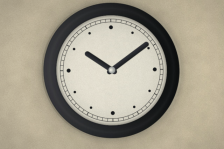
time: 10:09
